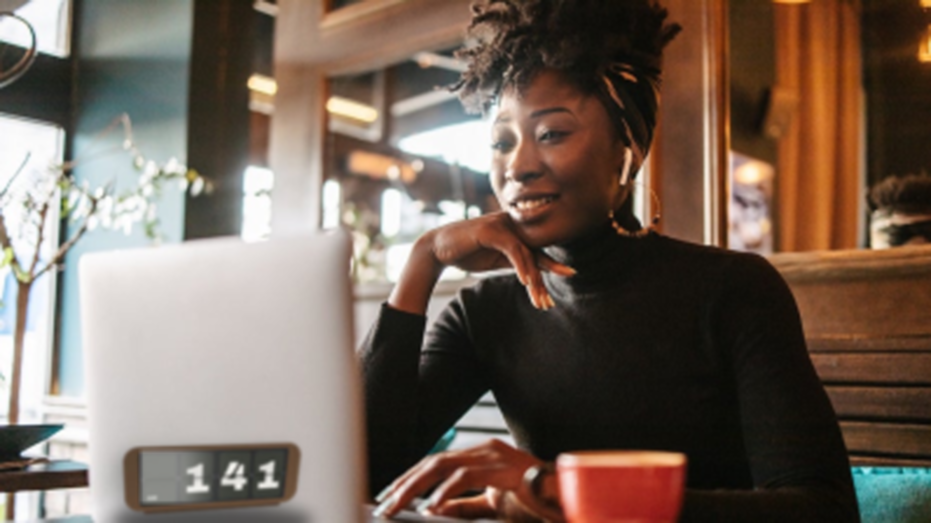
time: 1:41
